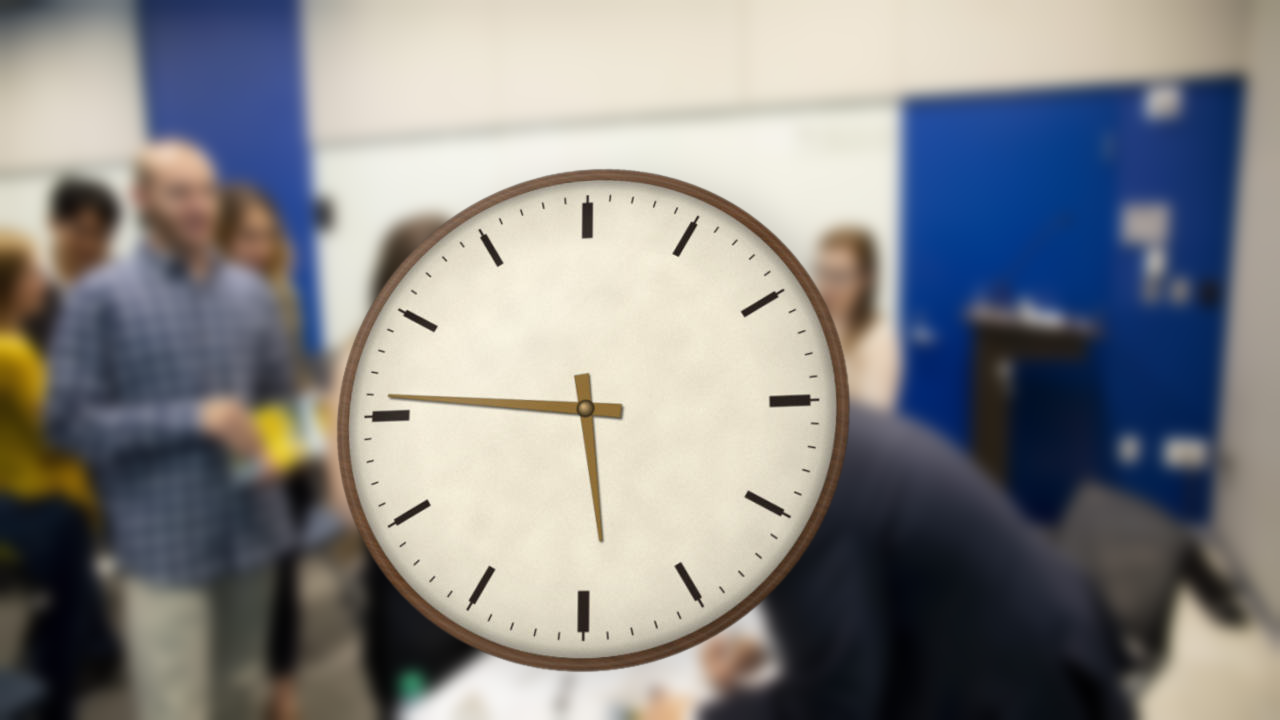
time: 5:46
